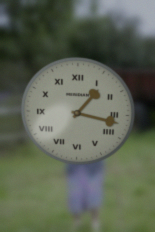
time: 1:17
